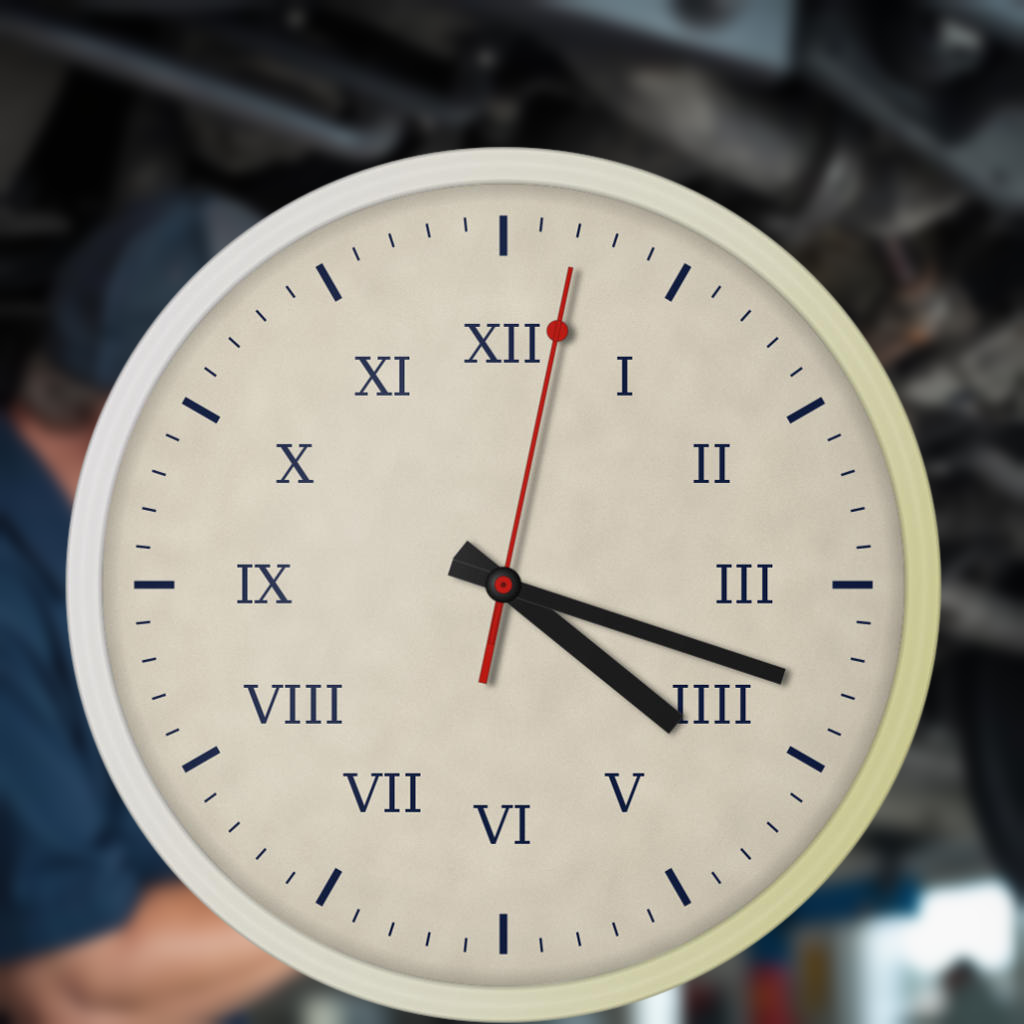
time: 4:18:02
